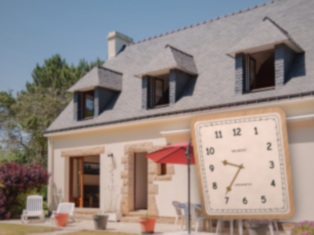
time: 9:36
